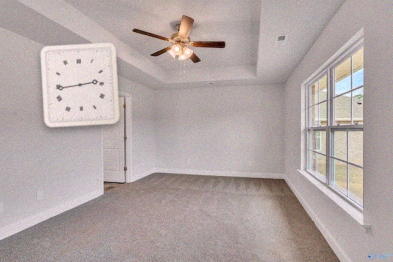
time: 2:44
